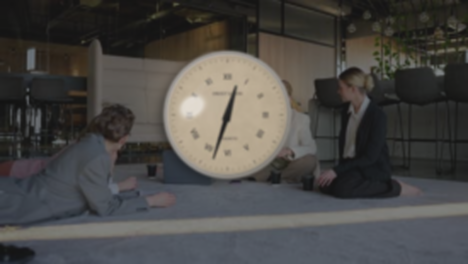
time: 12:33
